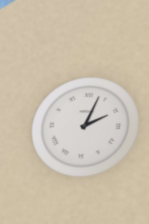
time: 2:03
